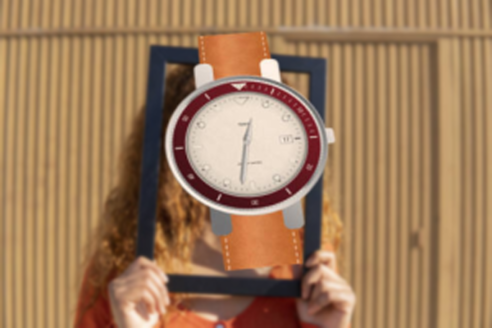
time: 12:32
